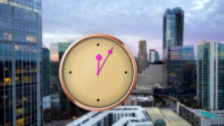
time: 12:05
